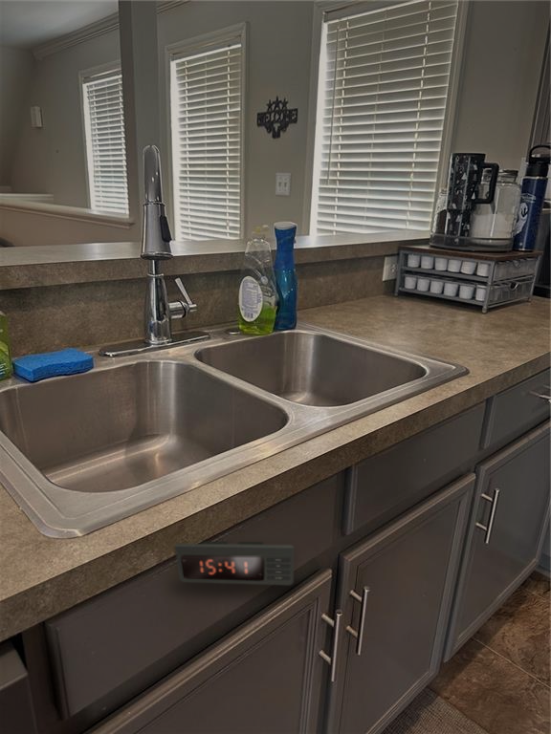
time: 15:41
